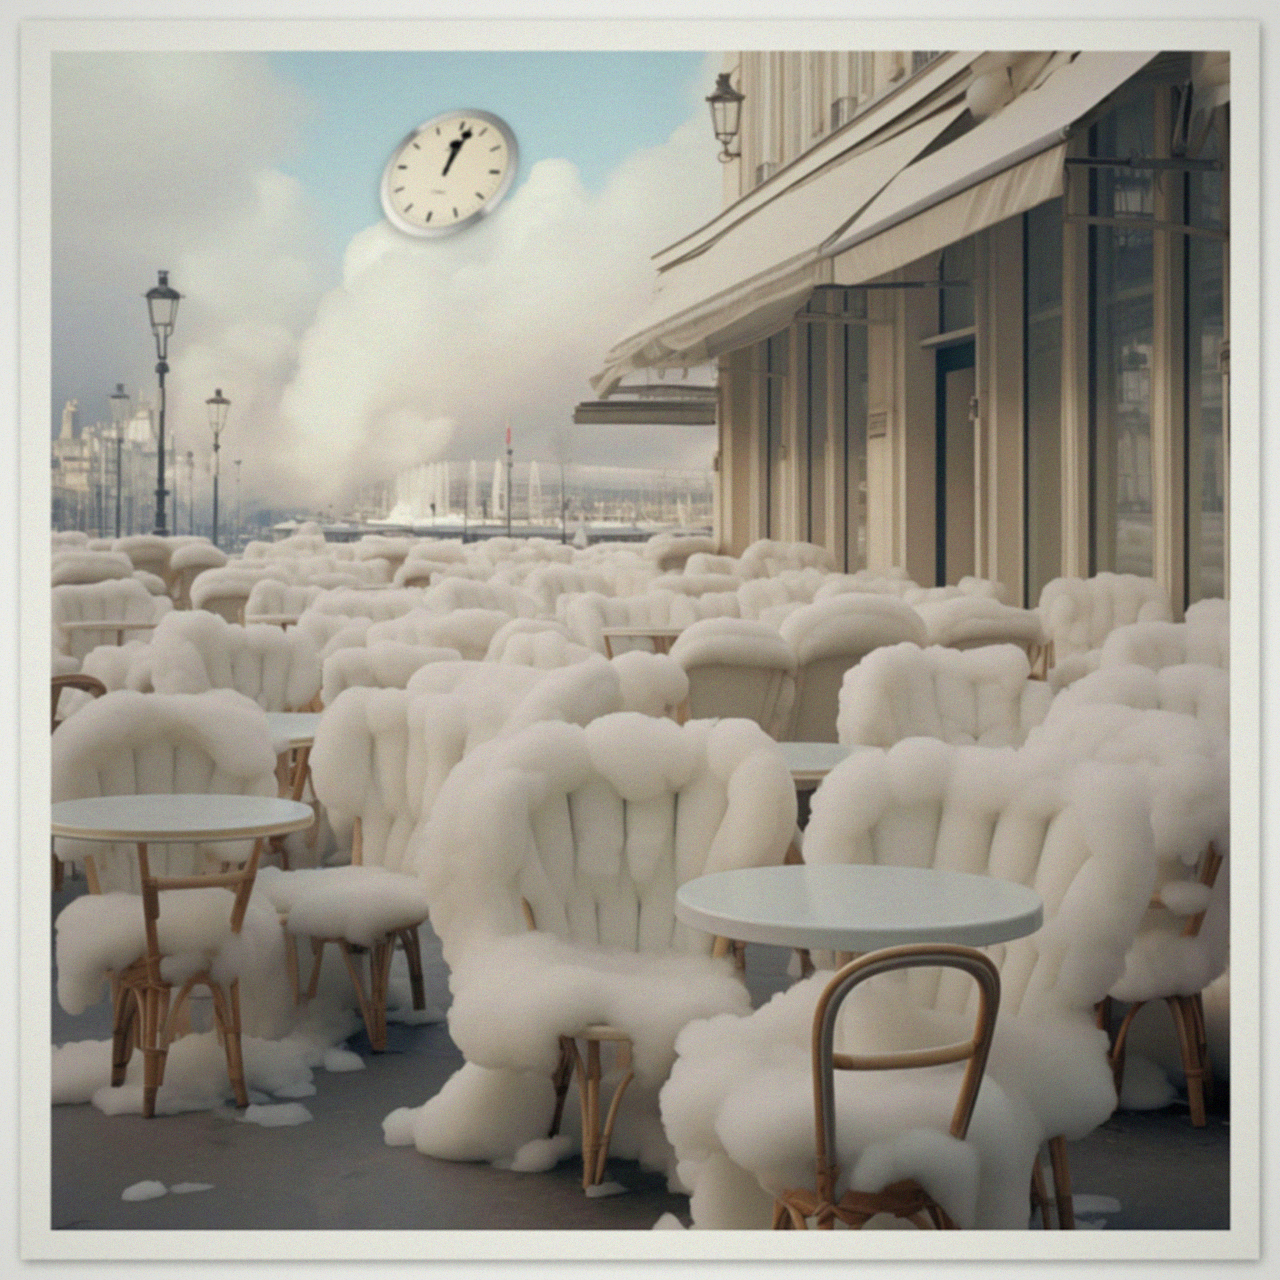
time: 12:02
